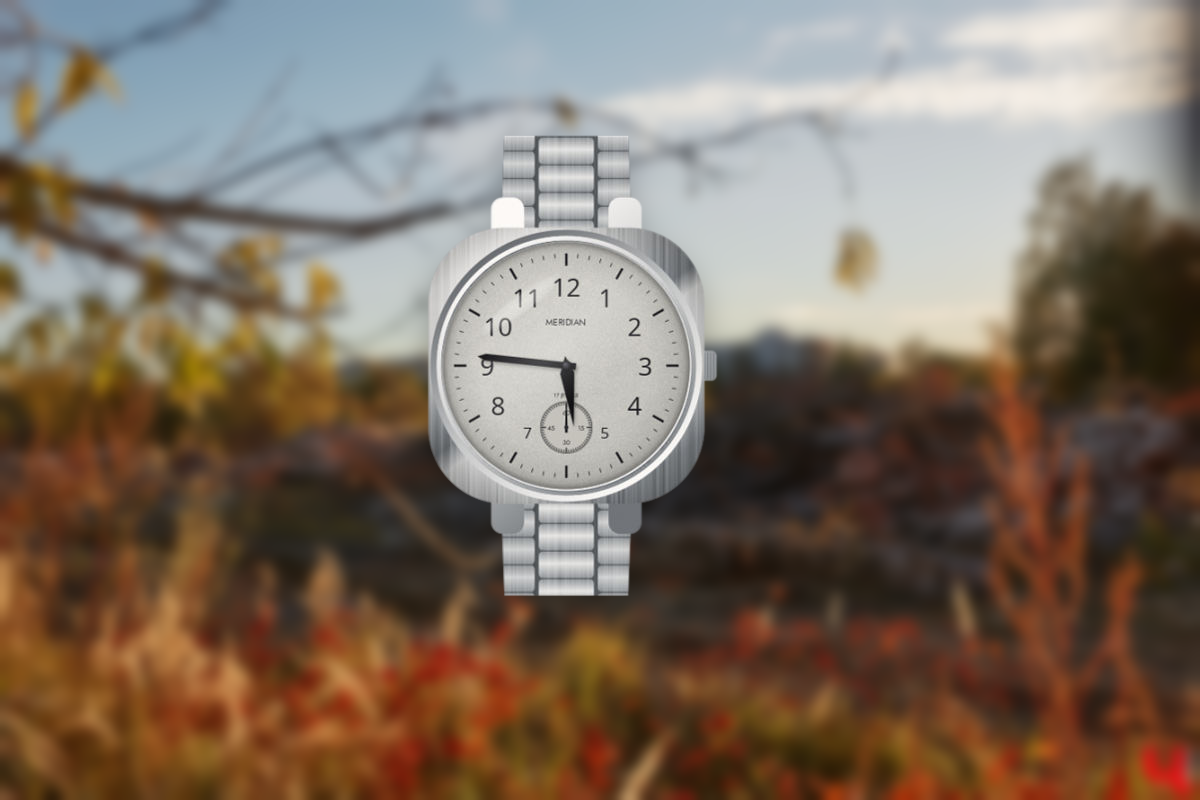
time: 5:46
